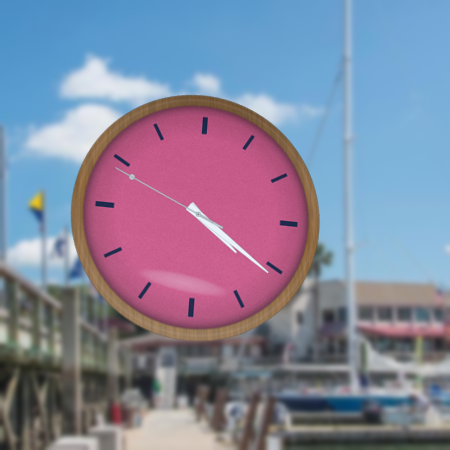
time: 4:20:49
